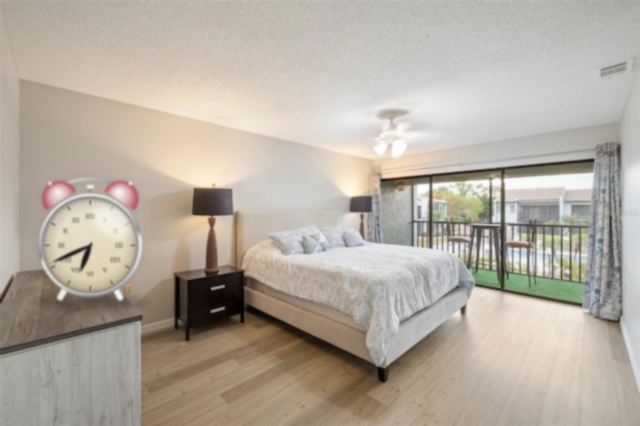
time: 6:41
